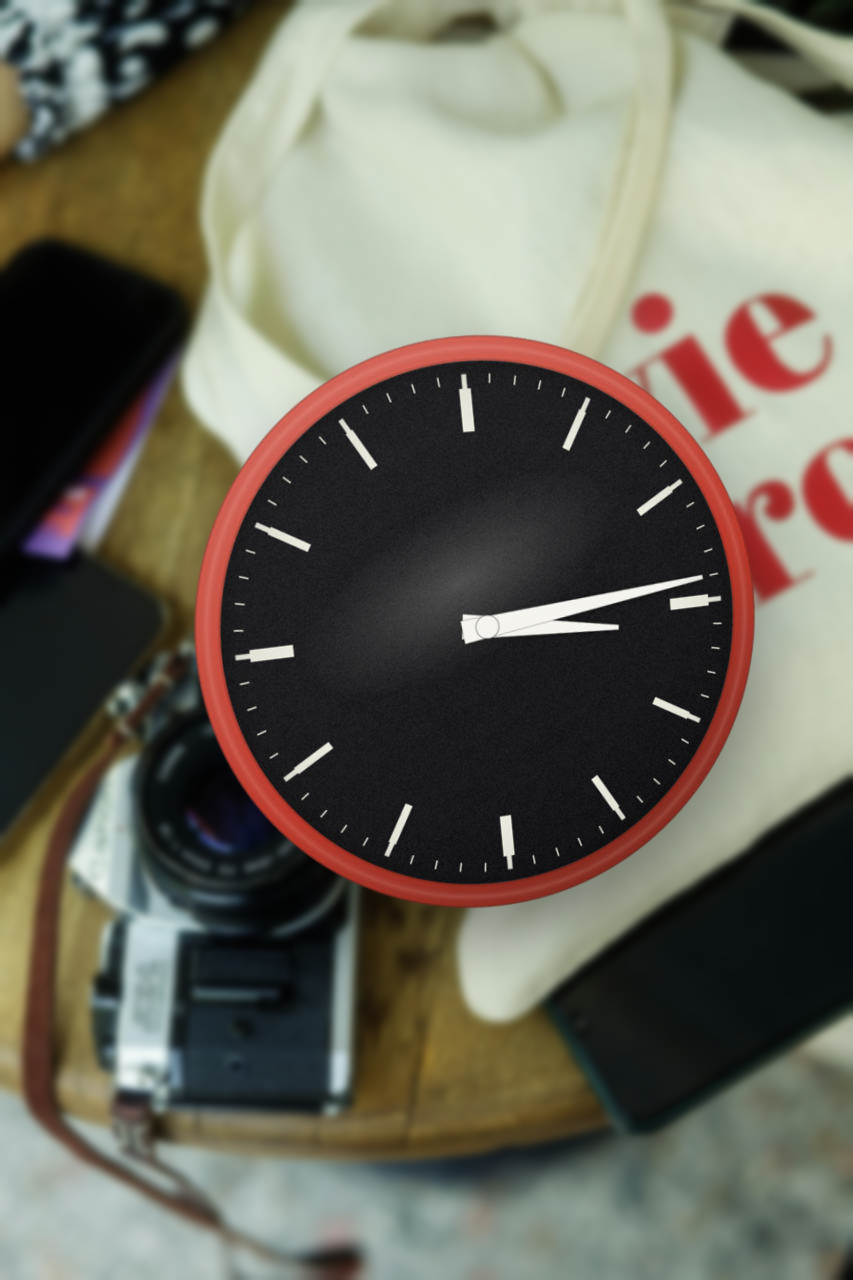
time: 3:14
